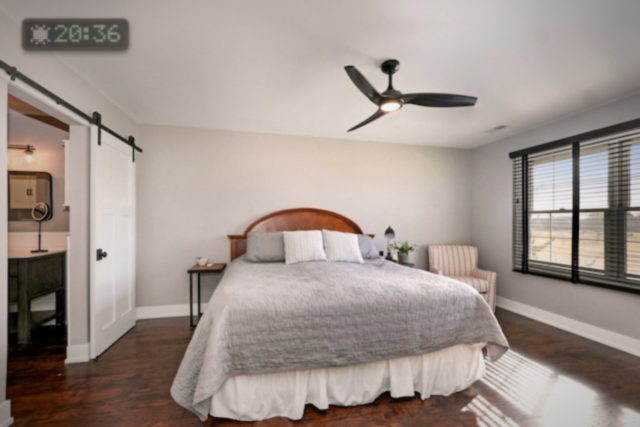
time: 20:36
